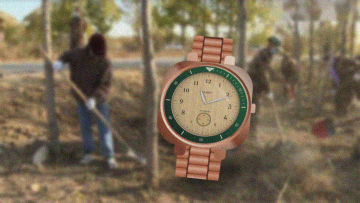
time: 11:11
